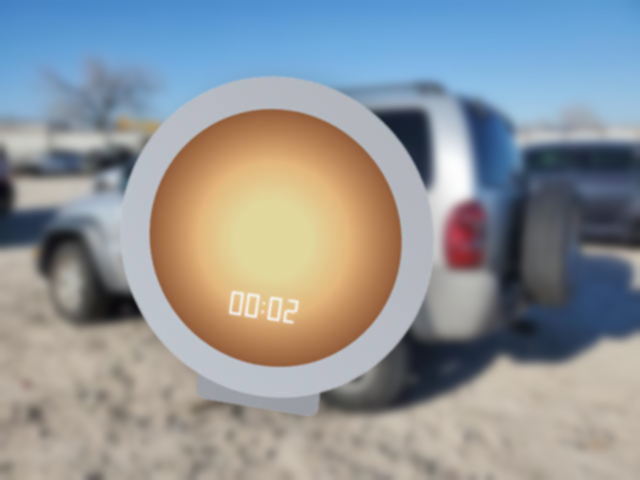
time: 0:02
